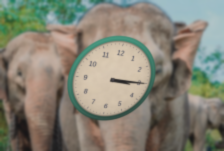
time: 3:15
